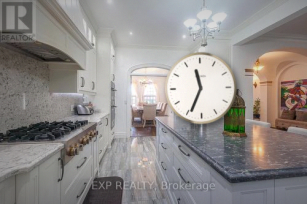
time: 11:34
